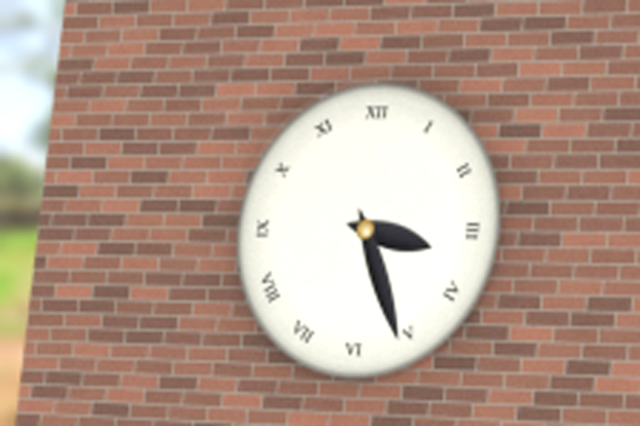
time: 3:26
